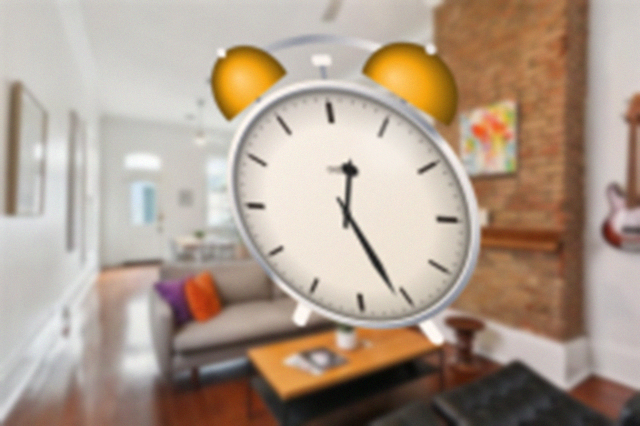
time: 12:26
